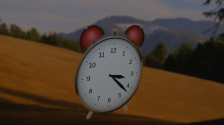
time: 3:22
